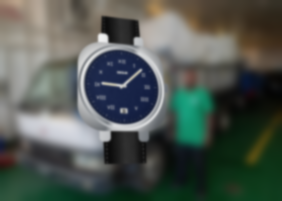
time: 9:08
